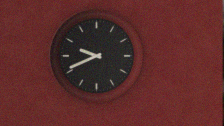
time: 9:41
